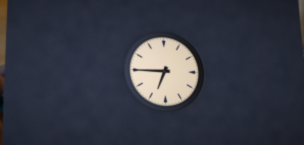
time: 6:45
